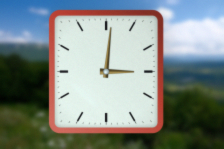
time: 3:01
